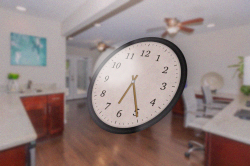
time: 6:25
